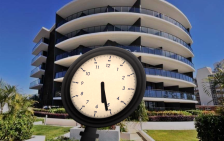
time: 5:26
